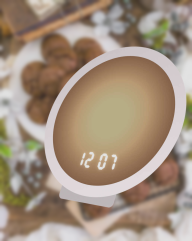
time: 12:07
